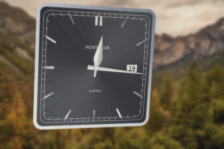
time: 12:16
